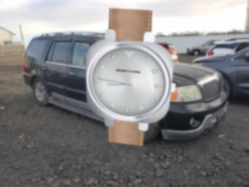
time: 8:46
